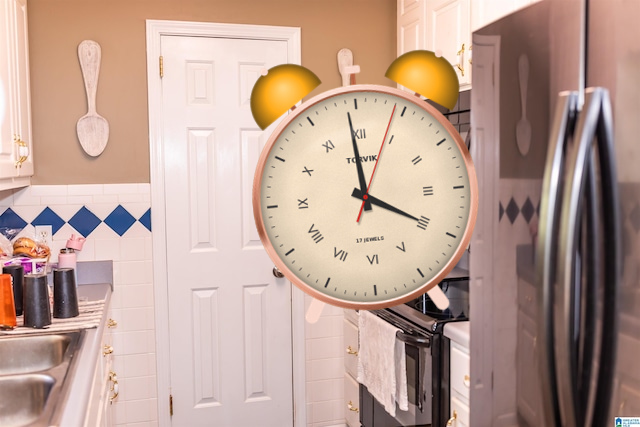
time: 3:59:04
